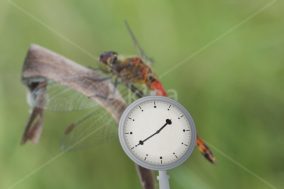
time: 1:40
